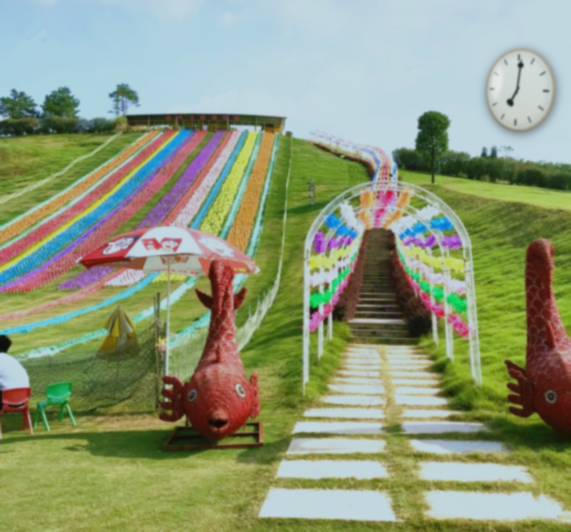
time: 7:01
